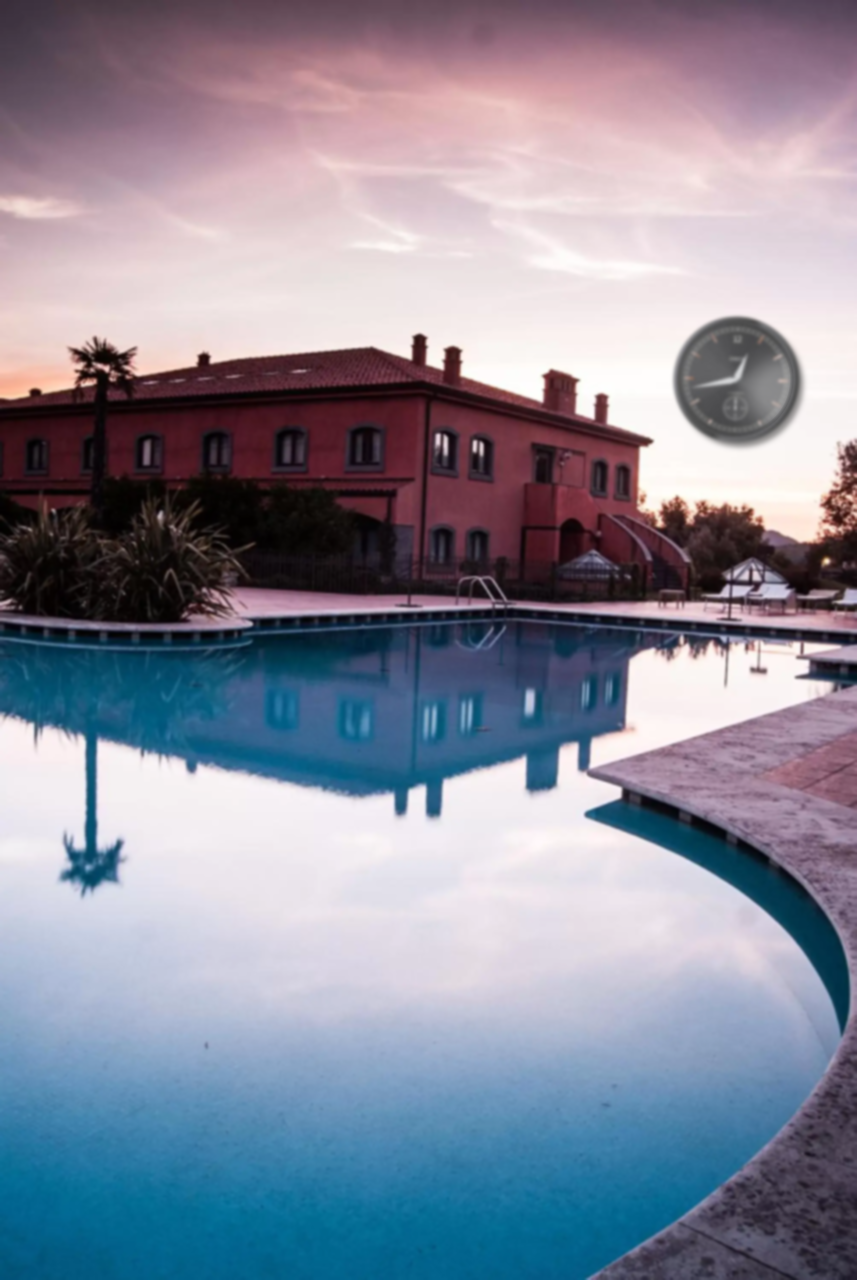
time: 12:43
